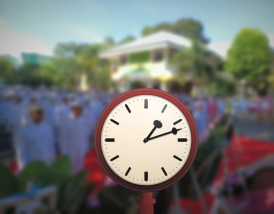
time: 1:12
